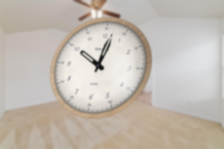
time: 10:02
